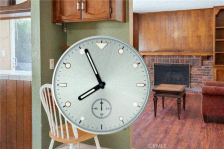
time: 7:56
